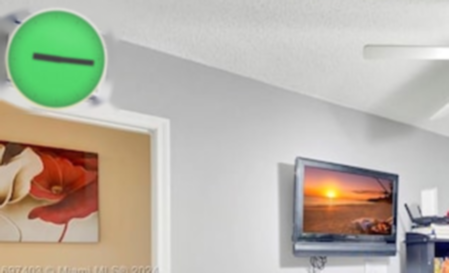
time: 9:16
